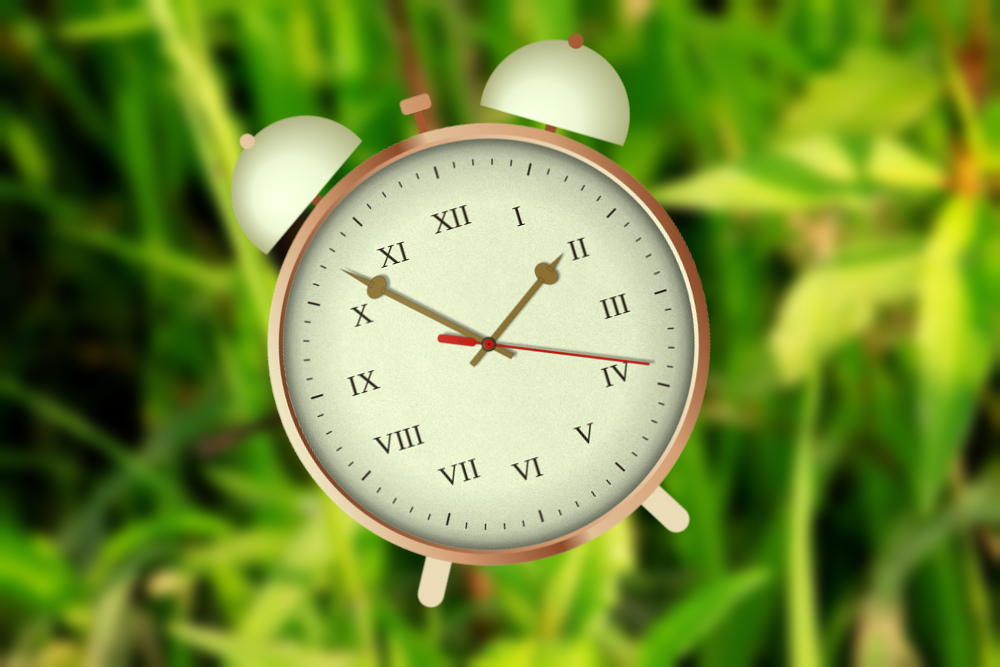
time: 1:52:19
